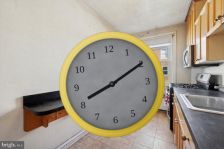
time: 8:10
